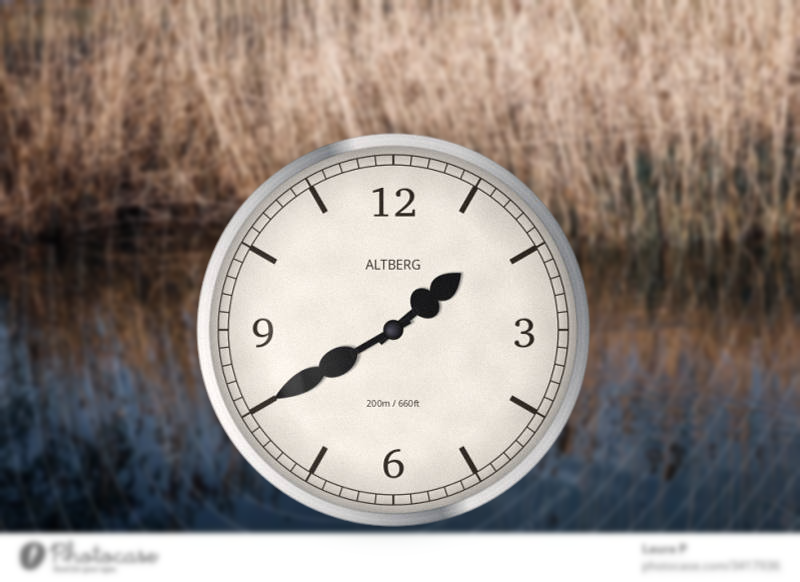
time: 1:40
